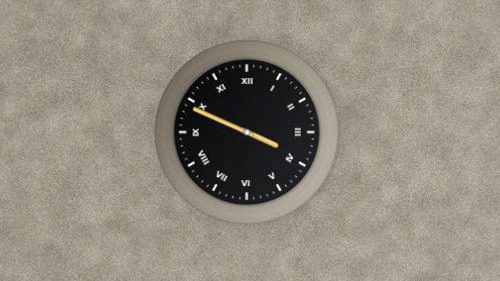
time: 3:49
